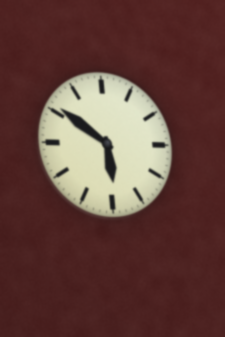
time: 5:51
